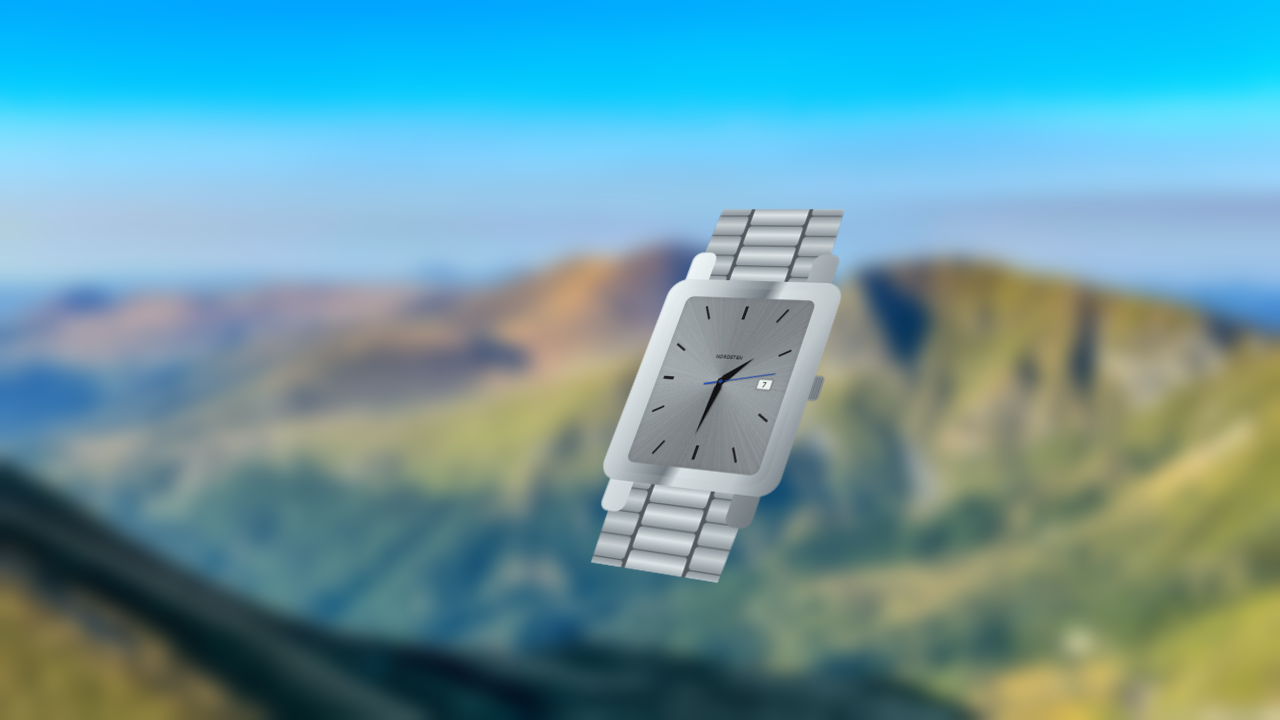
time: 1:31:13
